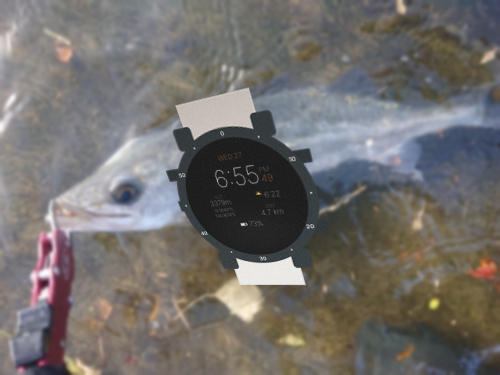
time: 6:55:49
